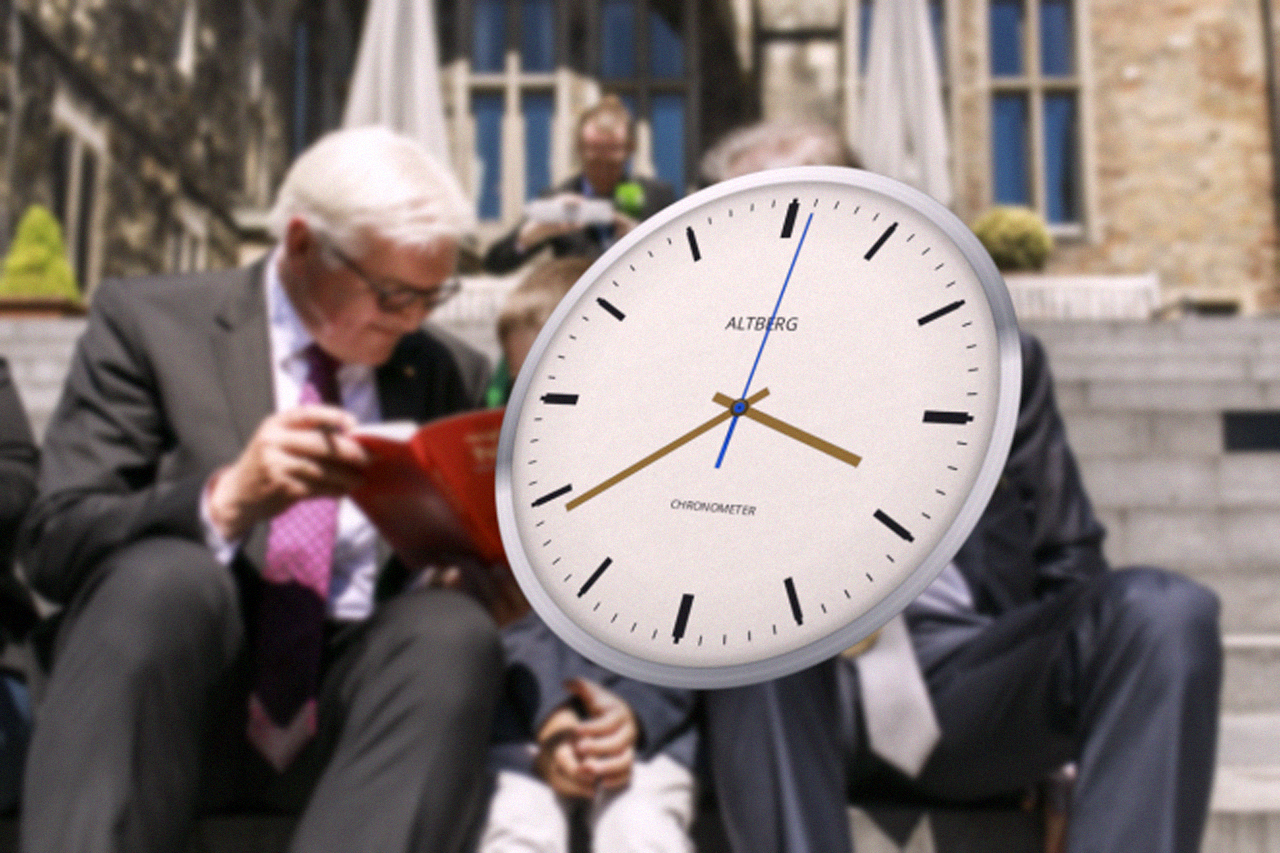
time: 3:39:01
